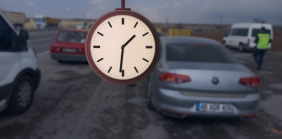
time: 1:31
